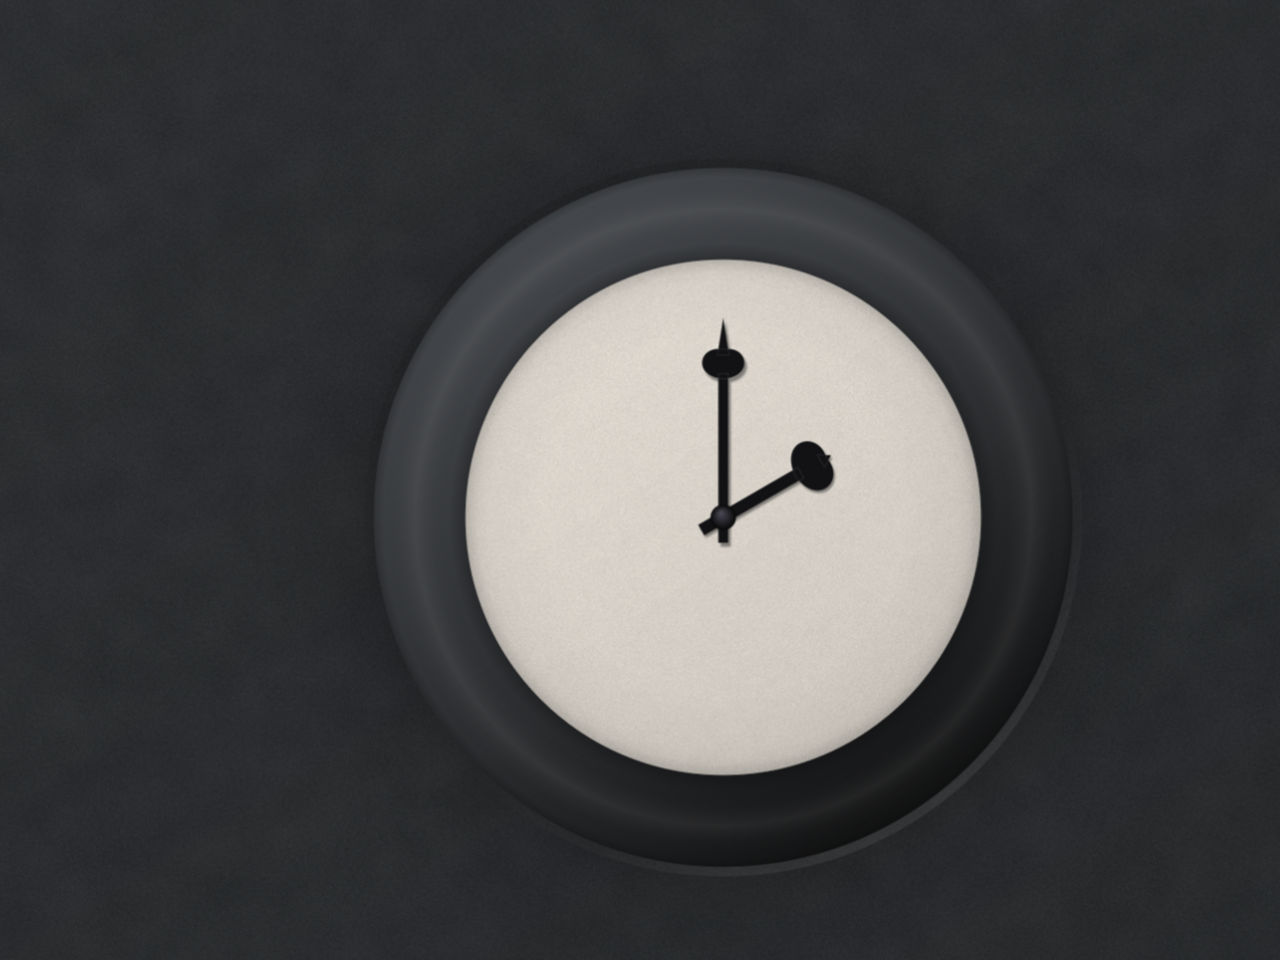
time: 2:00
